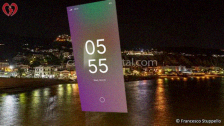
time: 5:55
